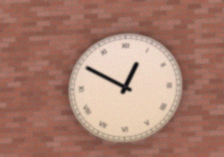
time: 12:50
